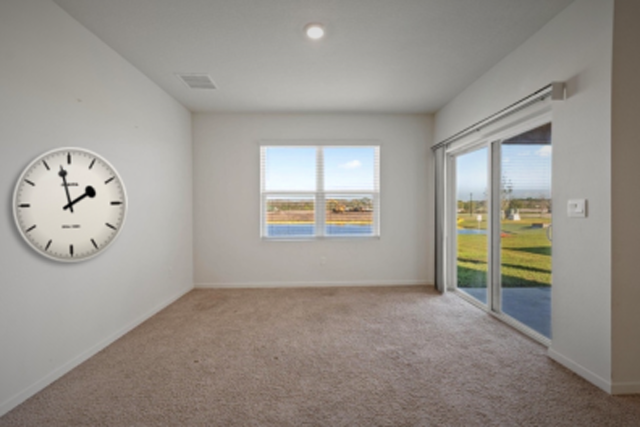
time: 1:58
